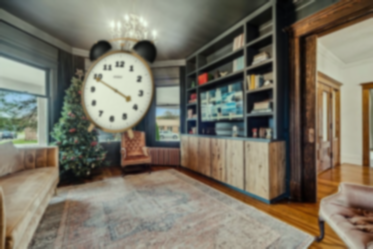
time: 3:49
